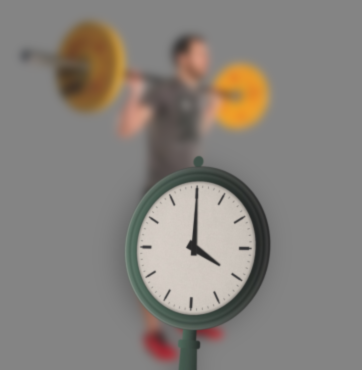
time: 4:00
